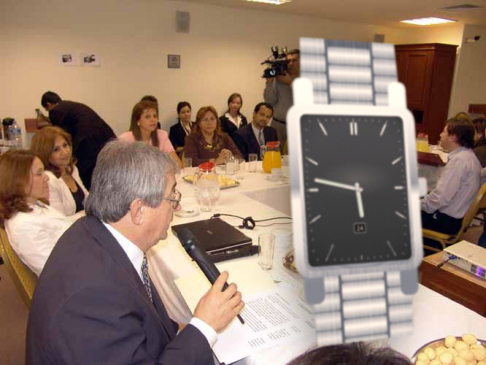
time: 5:47
